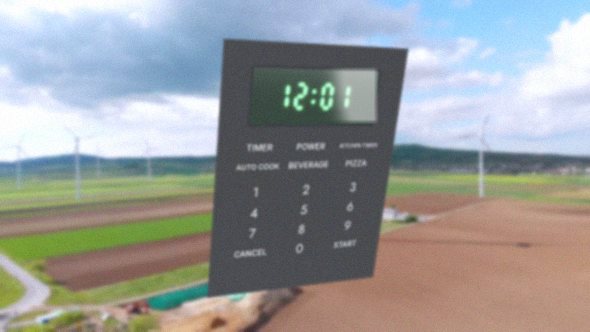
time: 12:01
